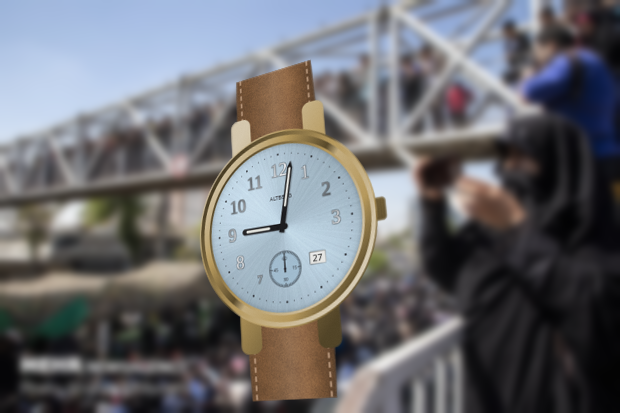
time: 9:02
